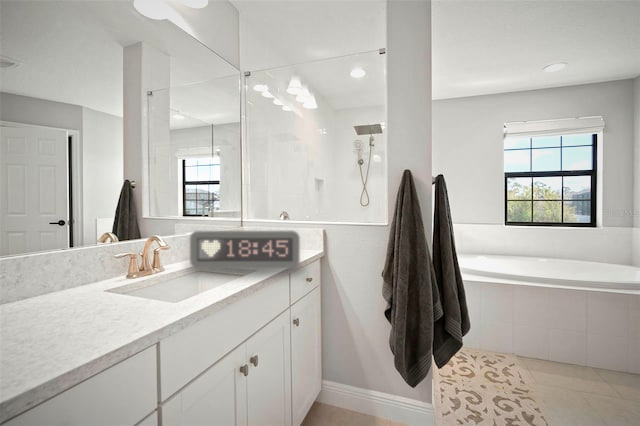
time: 18:45
